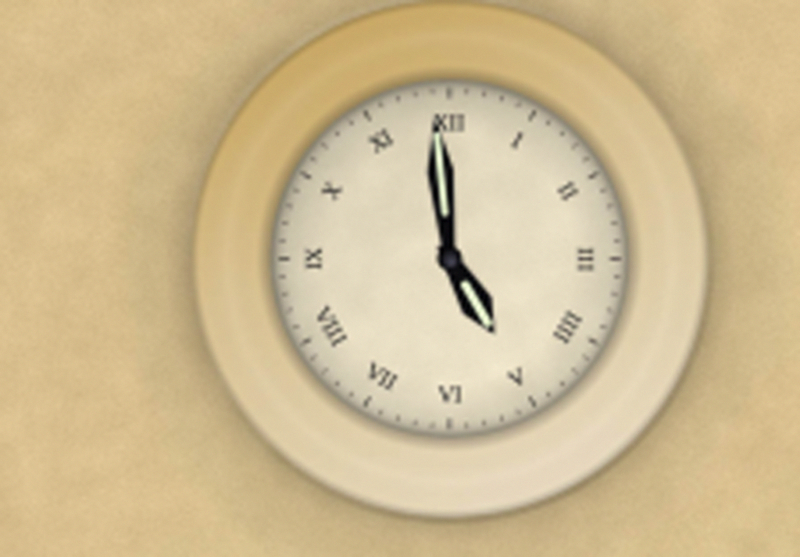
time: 4:59
